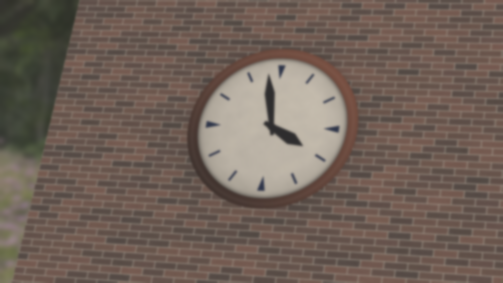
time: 3:58
